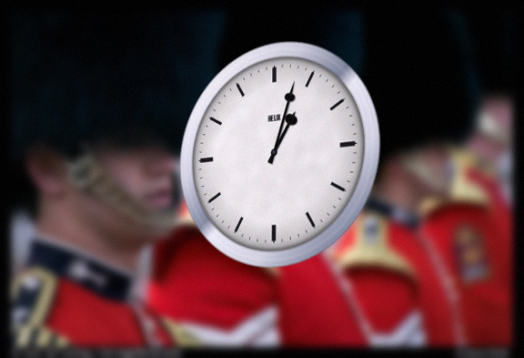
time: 1:03
